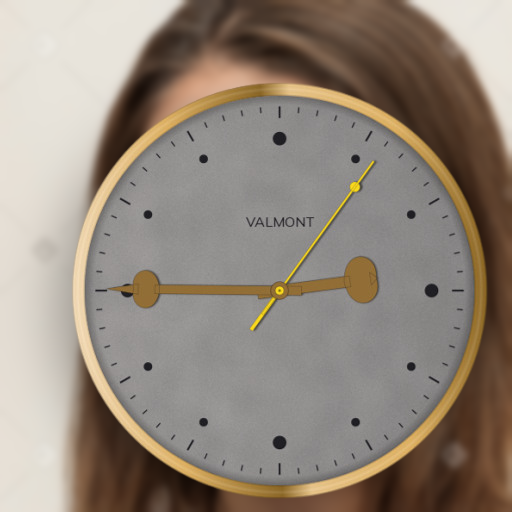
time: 2:45:06
